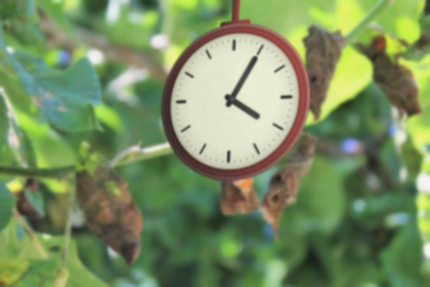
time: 4:05
